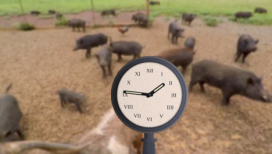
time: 1:46
